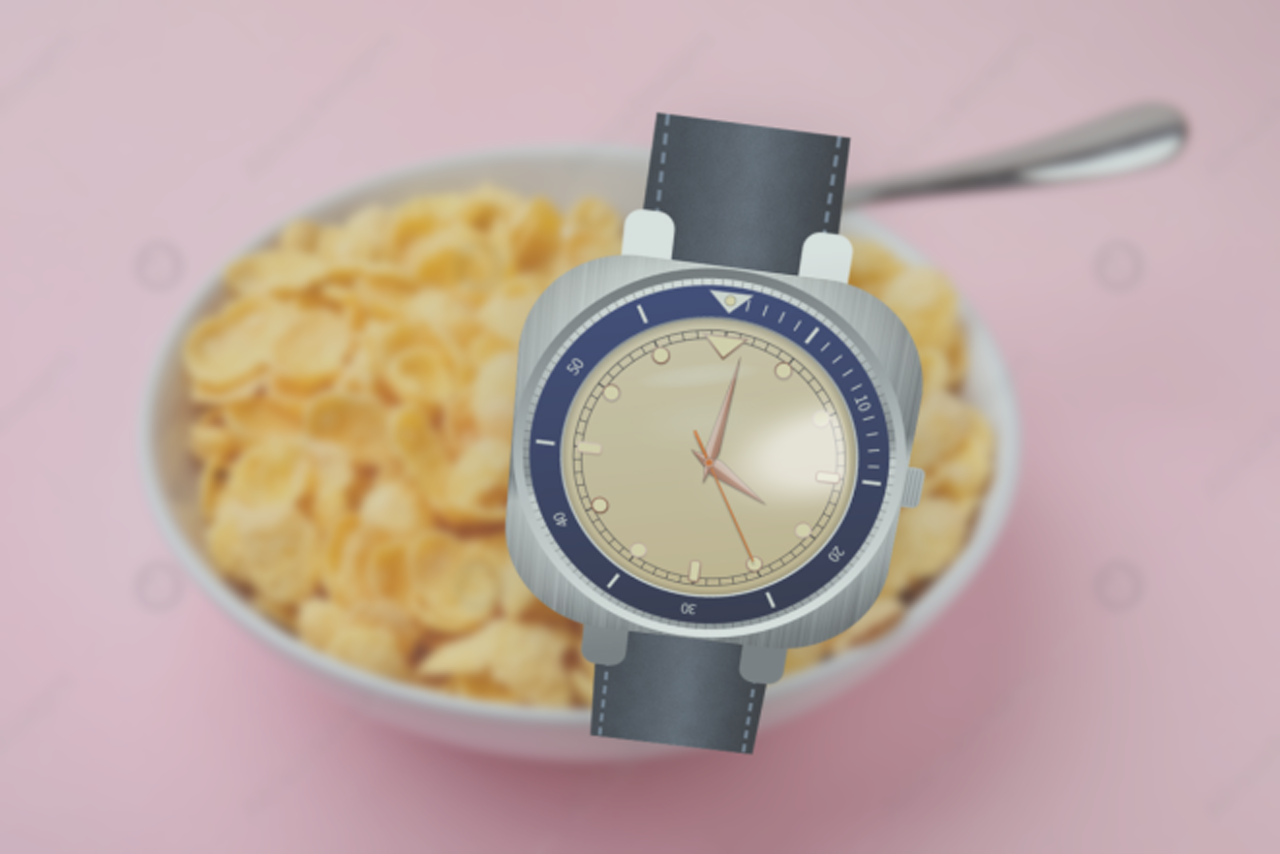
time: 4:01:25
